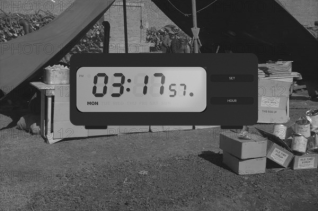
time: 3:17:57
